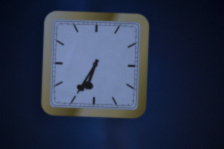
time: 6:35
